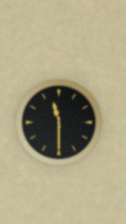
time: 11:30
